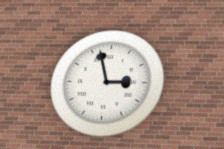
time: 2:57
